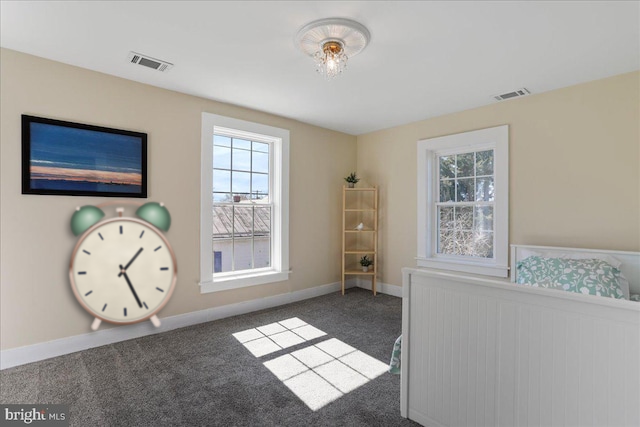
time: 1:26
